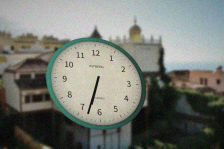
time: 6:33
